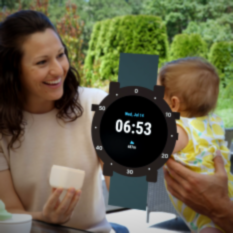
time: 6:53
